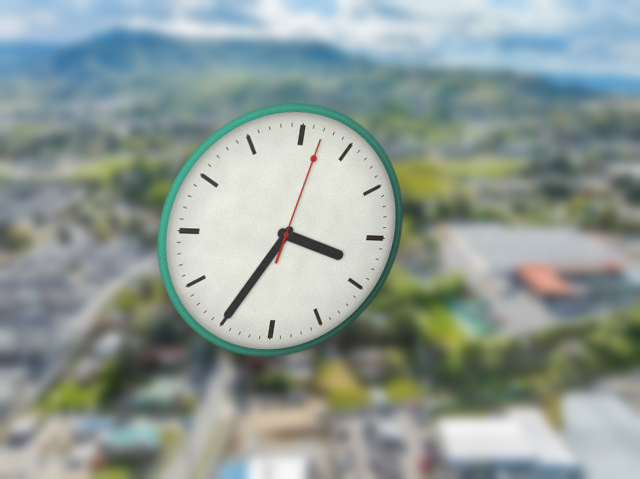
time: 3:35:02
